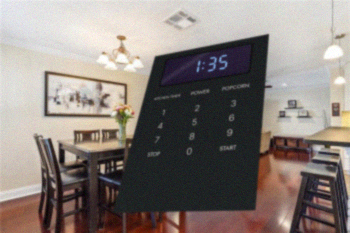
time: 1:35
